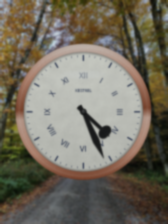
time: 4:26
